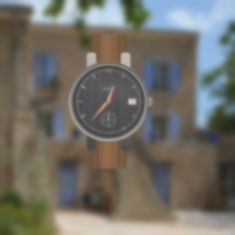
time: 12:37
